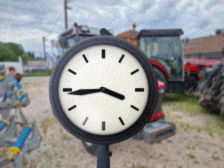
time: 3:44
